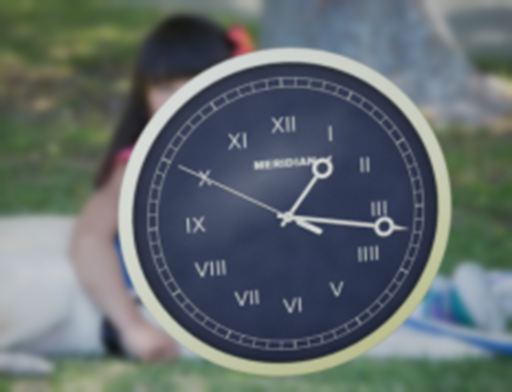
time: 1:16:50
